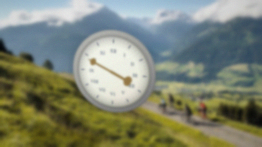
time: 3:49
